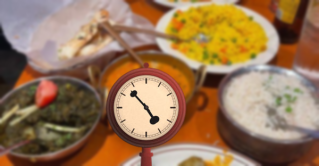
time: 4:53
